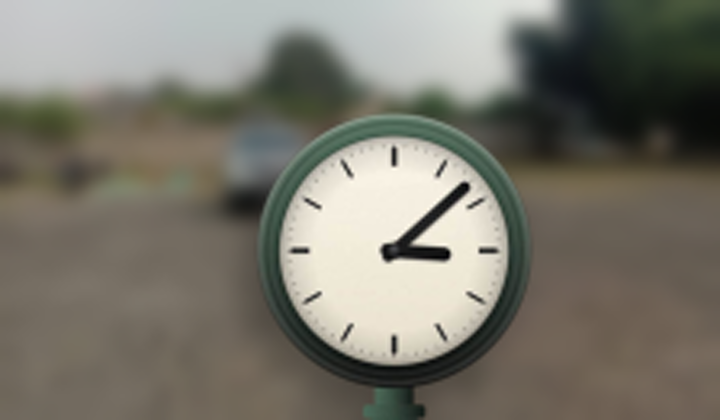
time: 3:08
